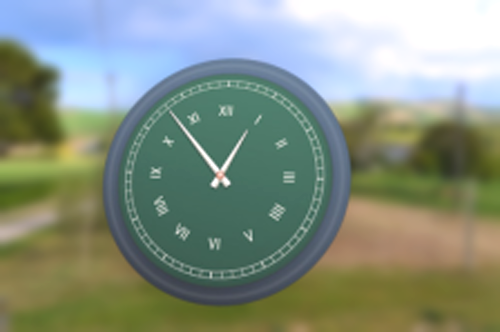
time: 12:53
